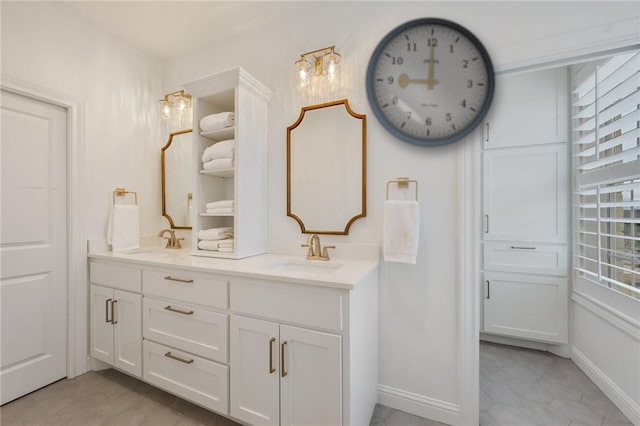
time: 9:00
